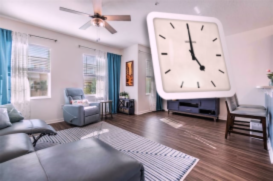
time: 5:00
